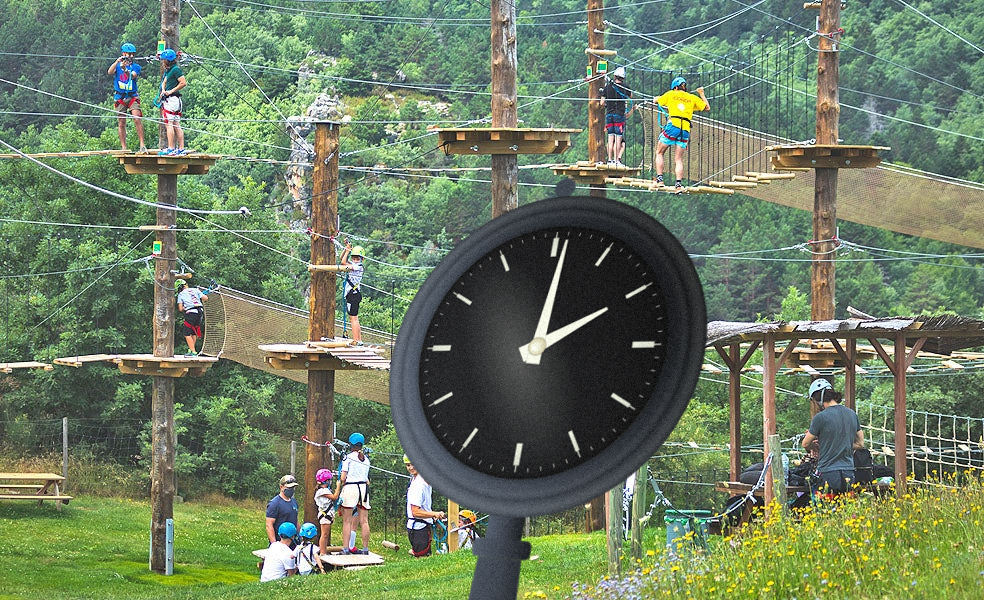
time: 2:01
